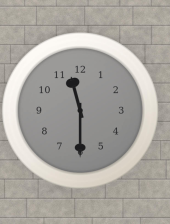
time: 11:30
